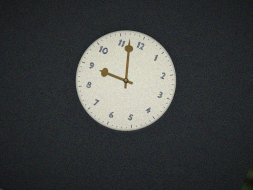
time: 8:57
